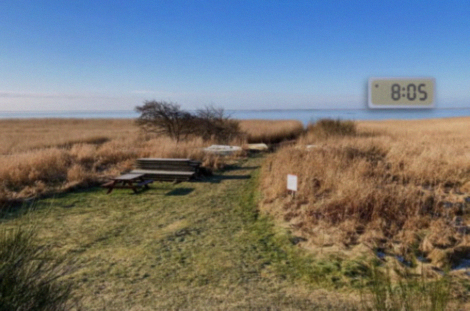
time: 8:05
